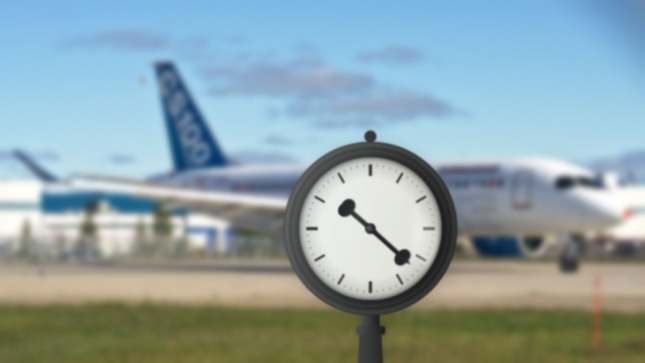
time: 10:22
